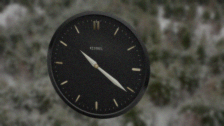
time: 10:21
